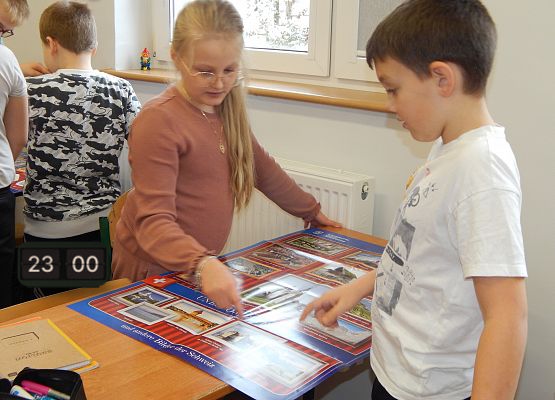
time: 23:00
